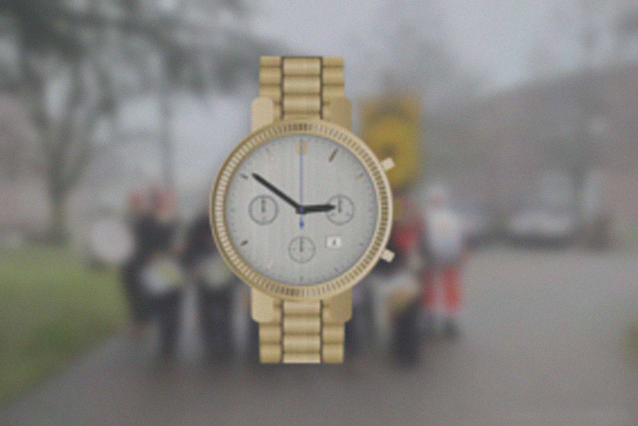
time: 2:51
